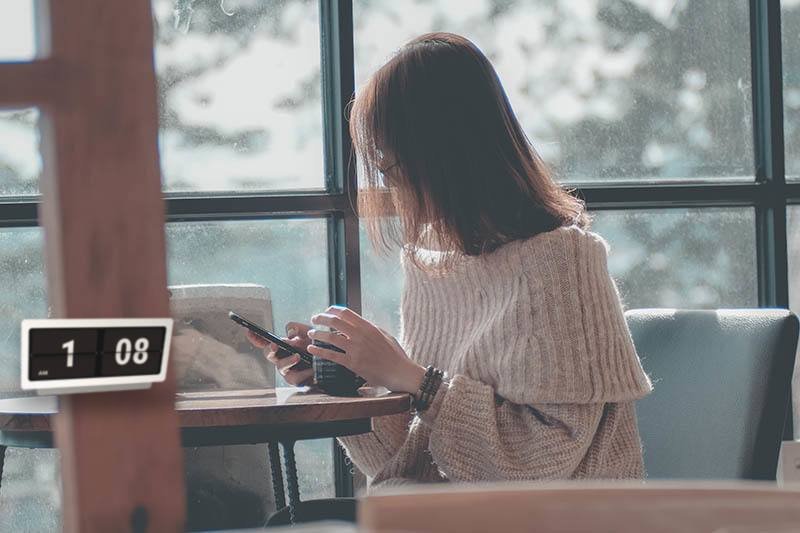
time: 1:08
